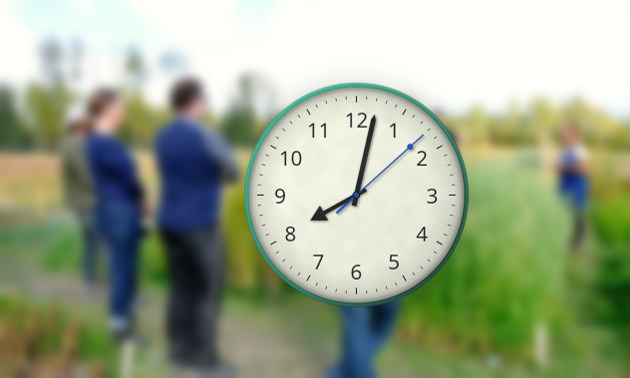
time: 8:02:08
